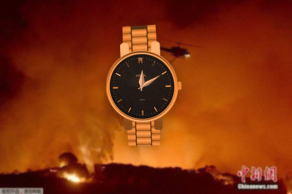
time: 12:10
